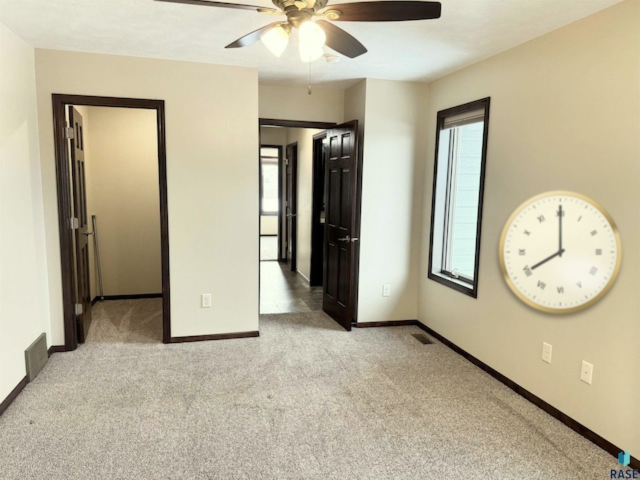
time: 8:00
